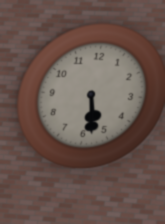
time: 5:28
